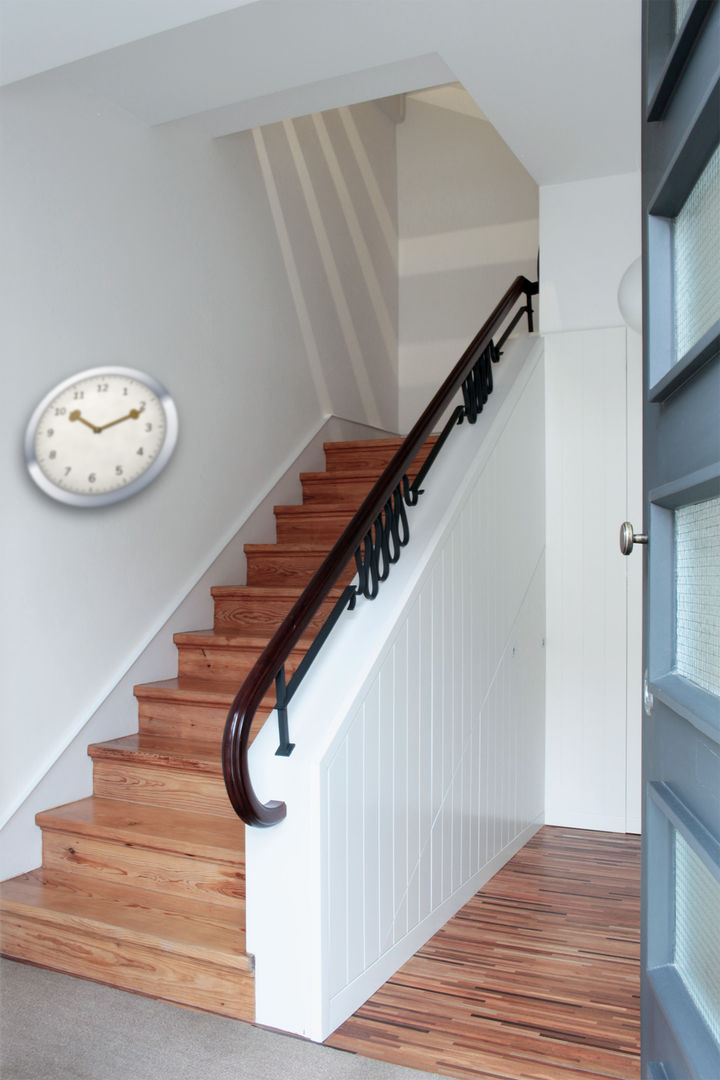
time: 10:11
